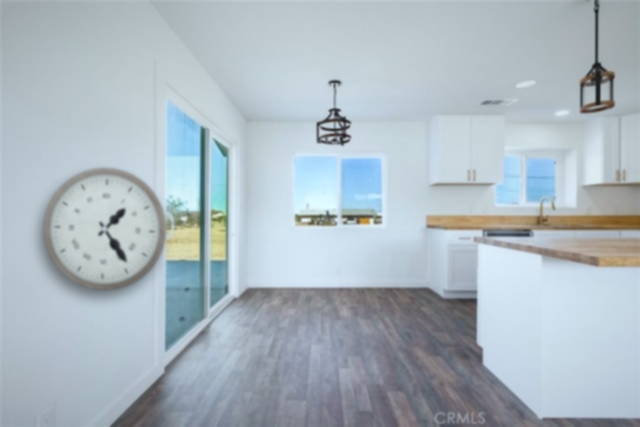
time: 1:24
